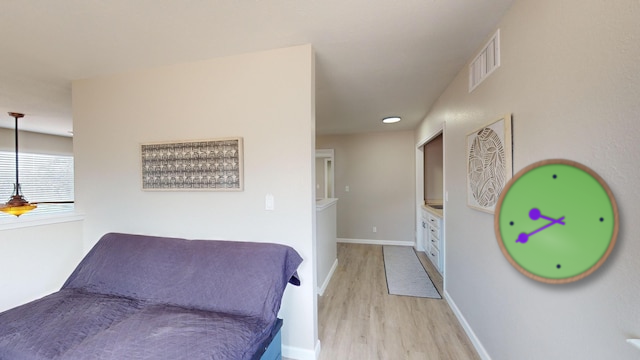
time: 9:41
